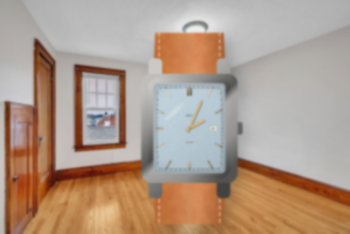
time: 2:04
